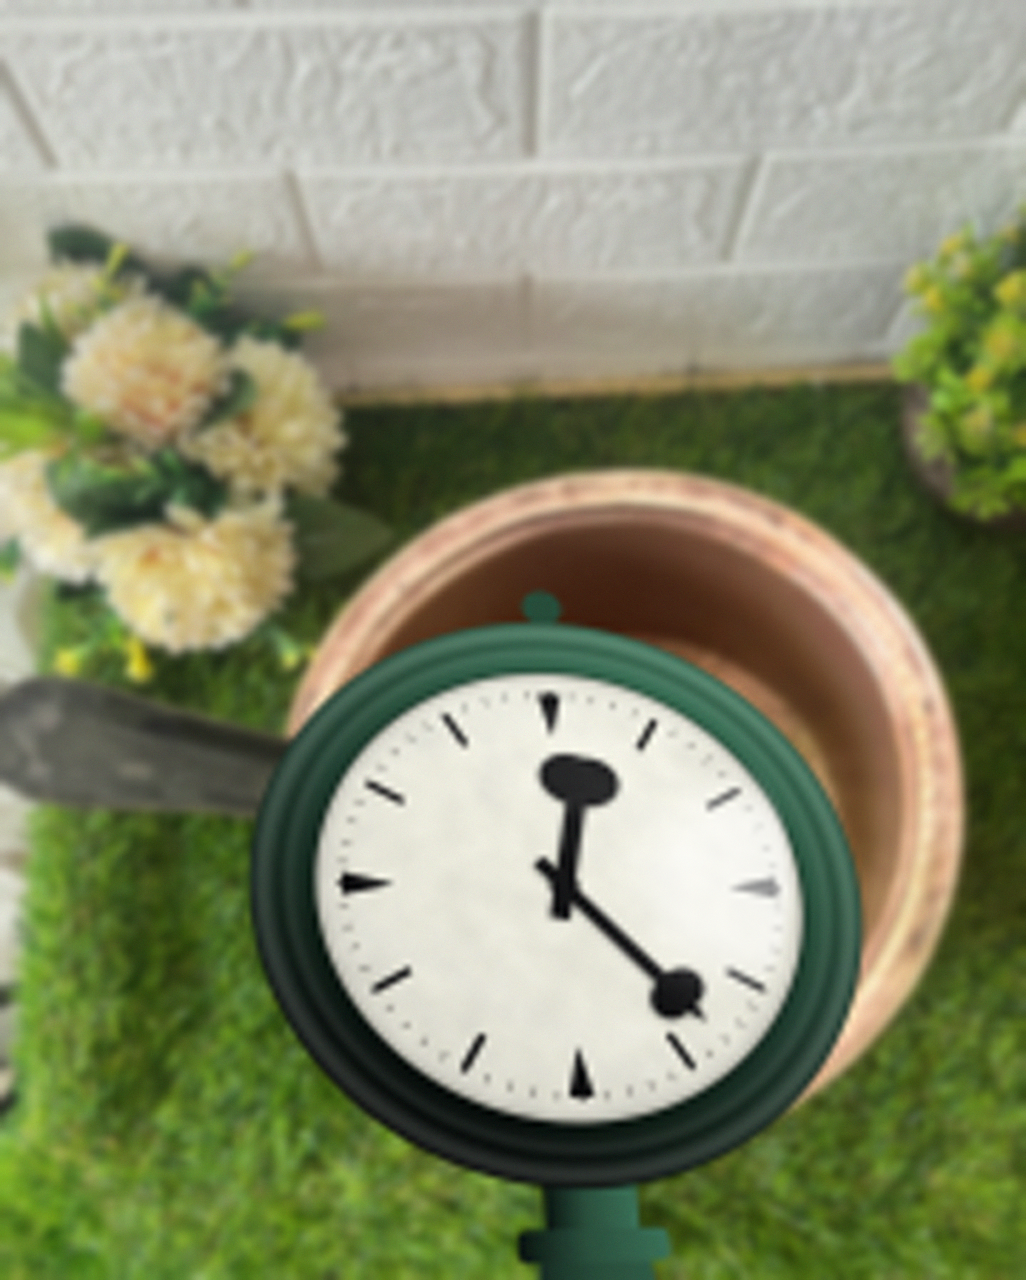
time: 12:23
